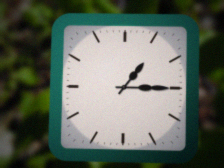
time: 1:15
